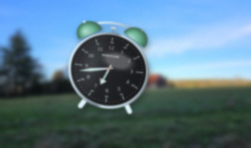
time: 6:43
